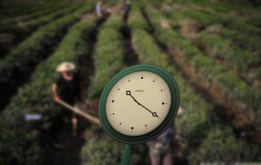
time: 10:20
